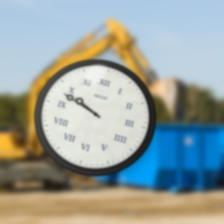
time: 9:48
